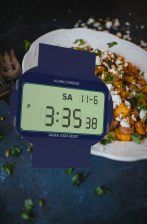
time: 3:35:38
